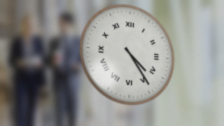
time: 4:24
